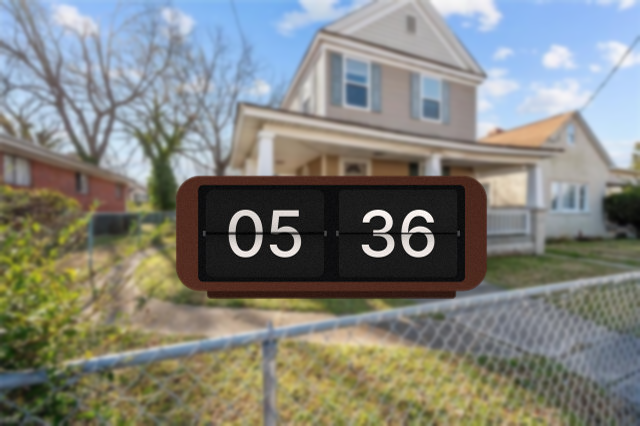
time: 5:36
